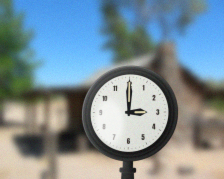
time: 3:00
